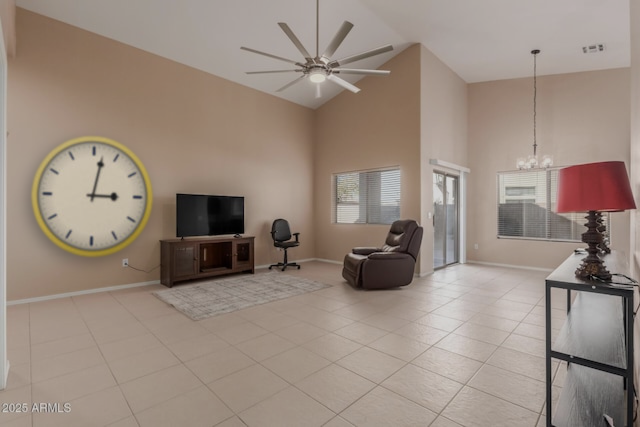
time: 3:02
